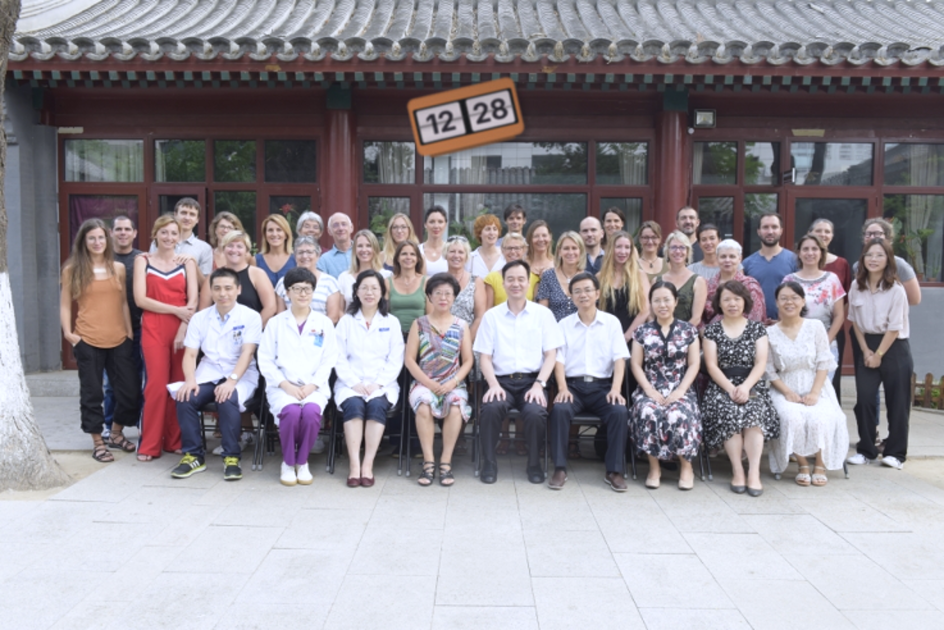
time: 12:28
